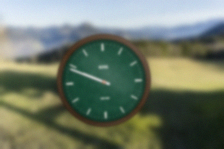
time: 9:49
